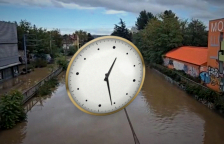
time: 12:26
